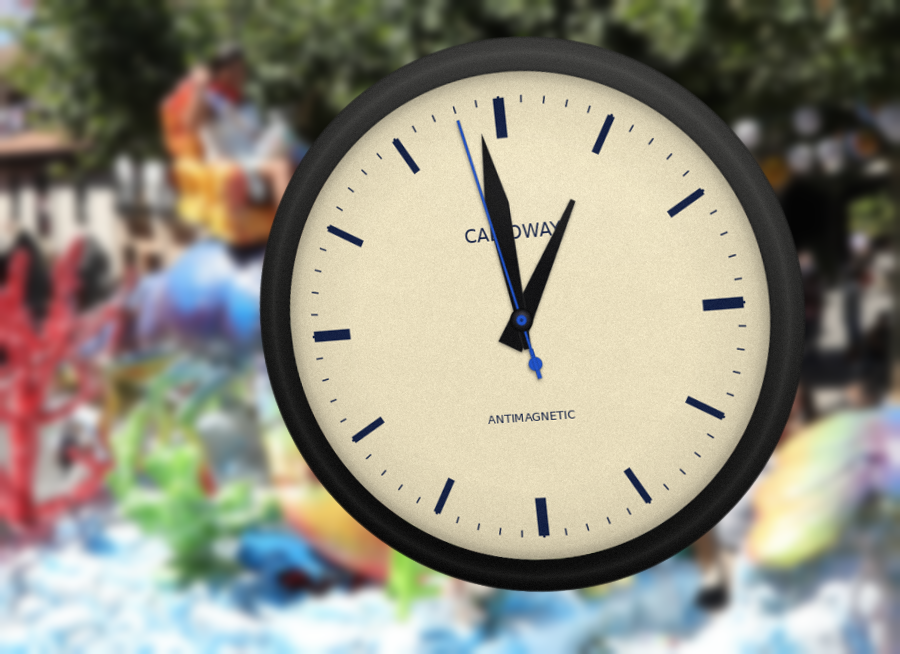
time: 12:58:58
